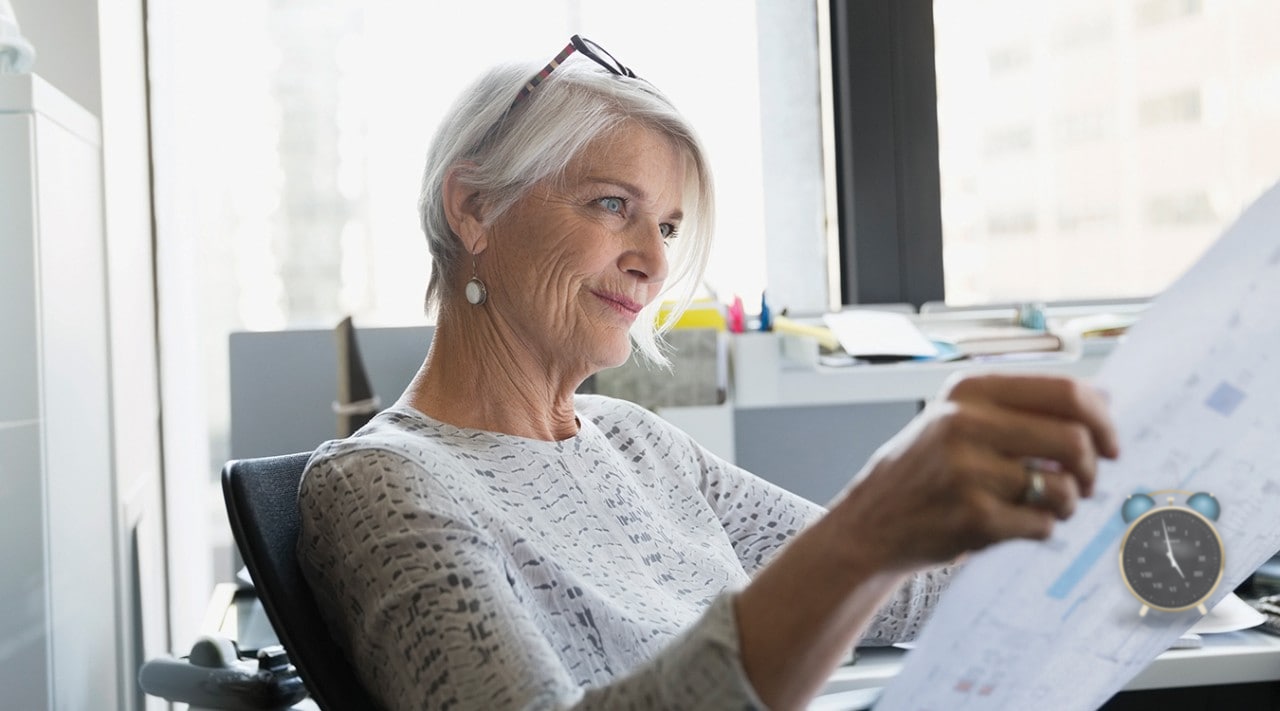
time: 4:58
